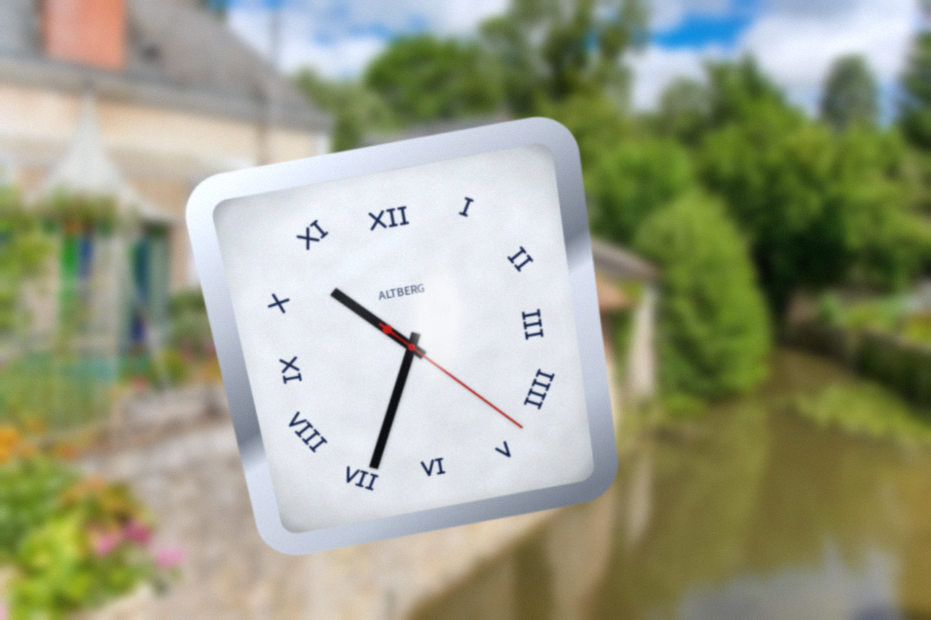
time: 10:34:23
